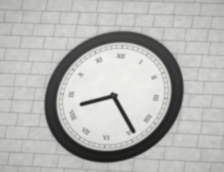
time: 8:24
